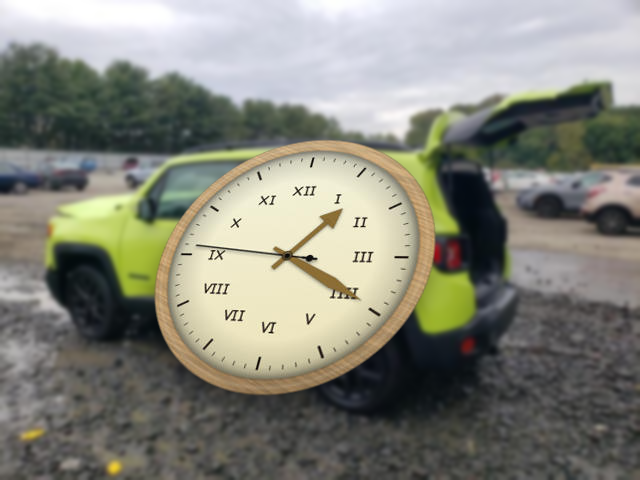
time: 1:19:46
